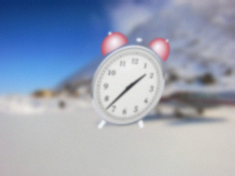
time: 1:37
